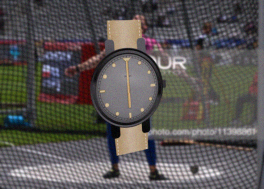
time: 6:00
